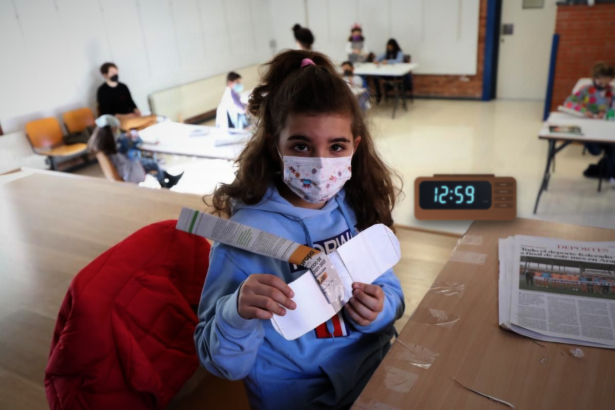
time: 12:59
